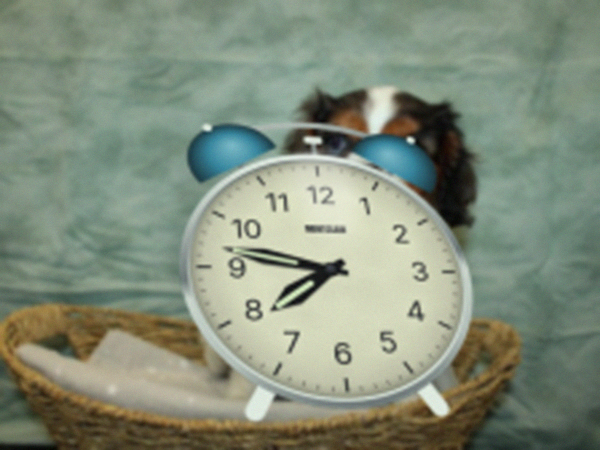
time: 7:47
